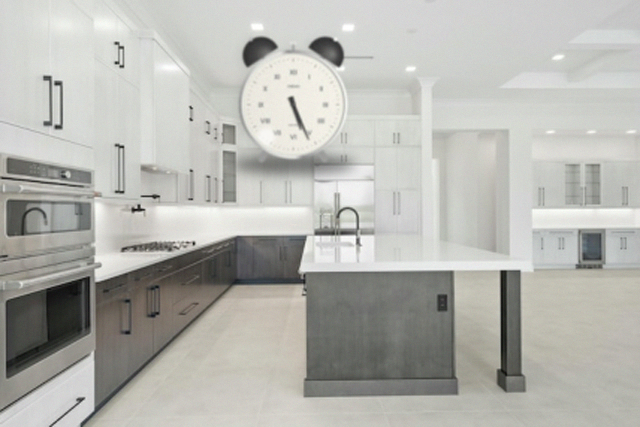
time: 5:26
